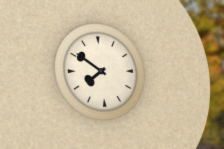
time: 7:51
